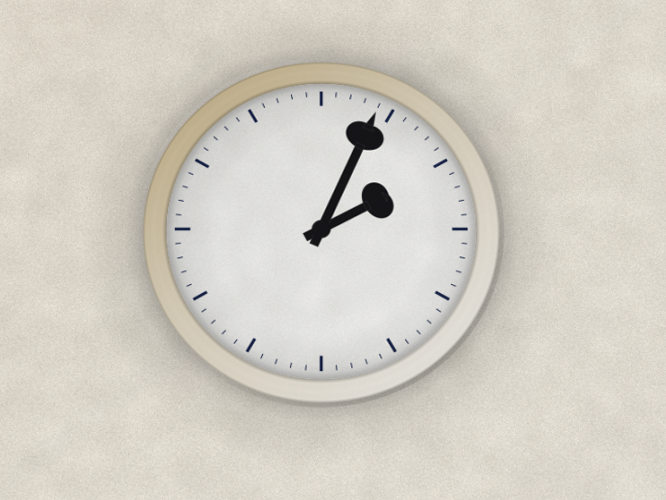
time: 2:04
